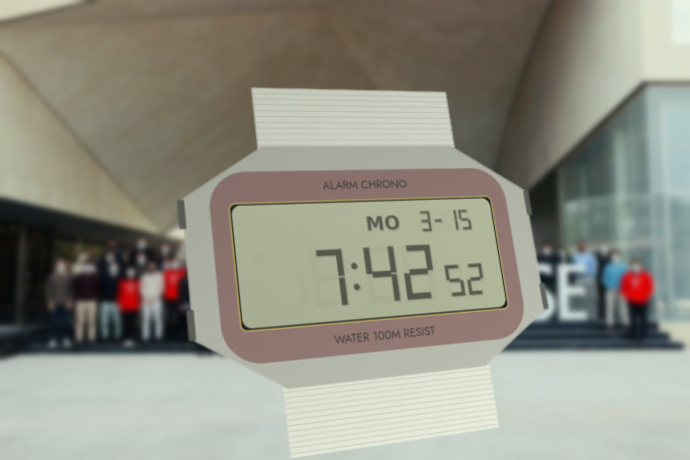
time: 7:42:52
